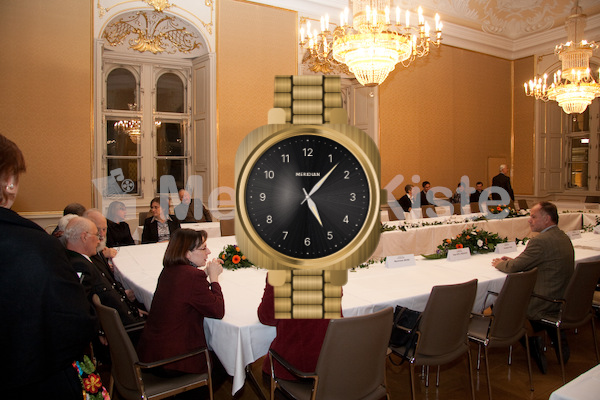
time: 5:07
